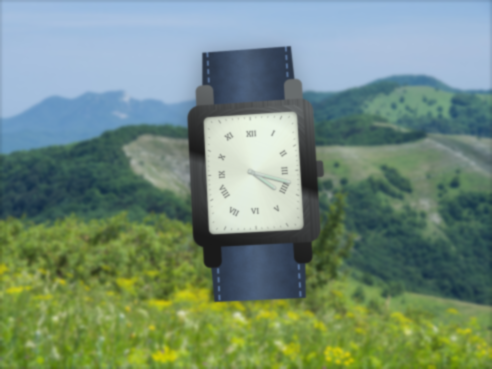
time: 4:18
